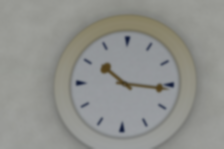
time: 10:16
